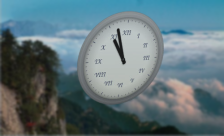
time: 10:57
